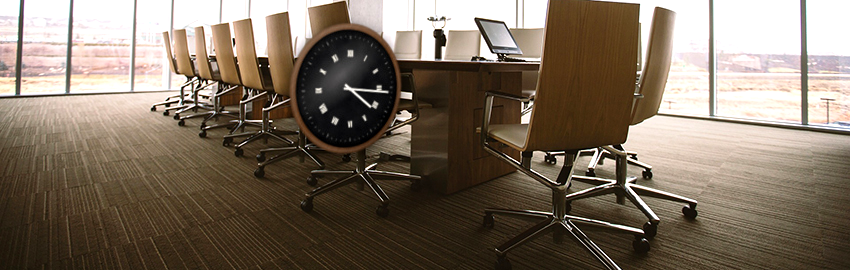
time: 4:16
